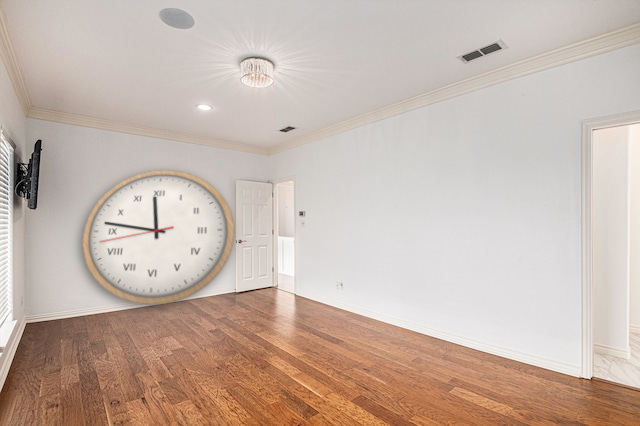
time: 11:46:43
